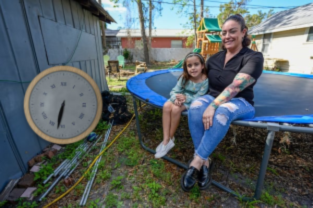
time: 6:32
